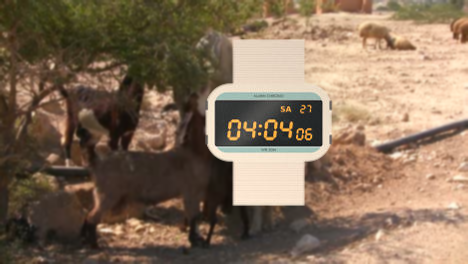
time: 4:04:06
